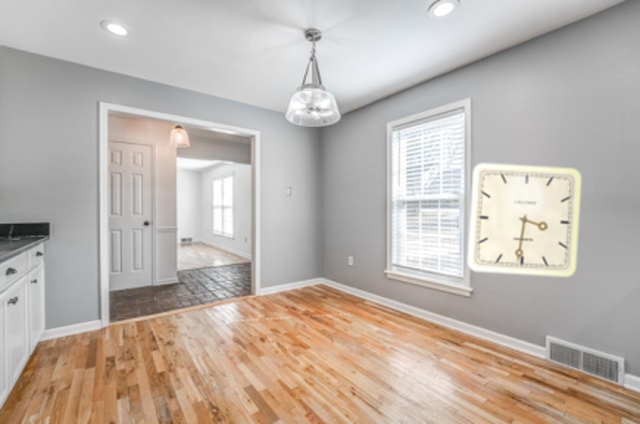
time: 3:31
